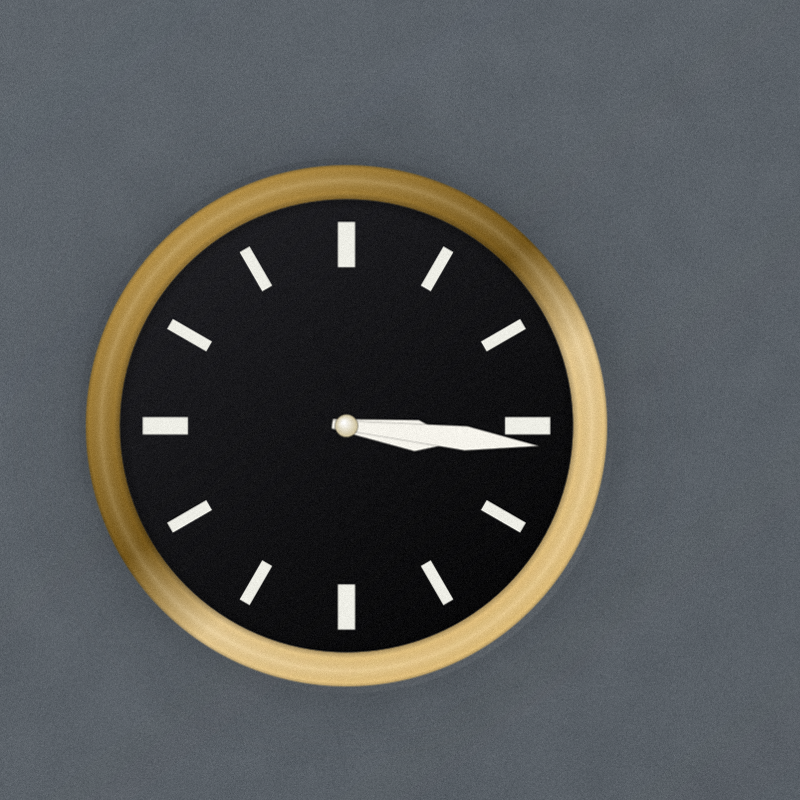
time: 3:16
